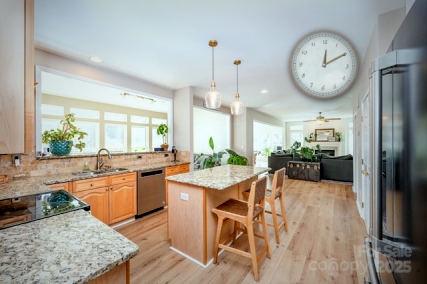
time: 12:10
